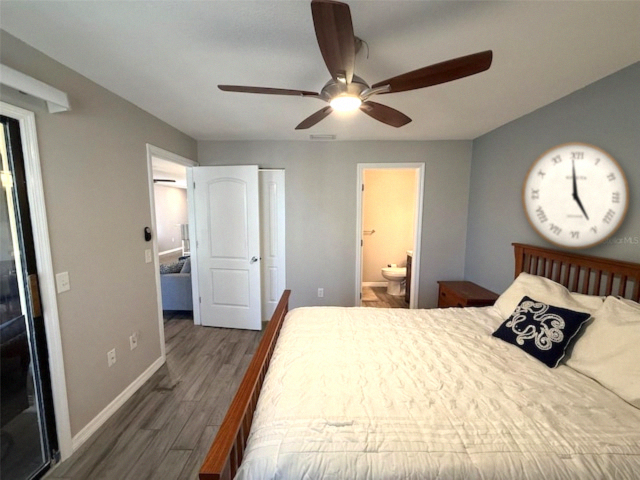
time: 4:59
